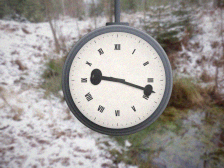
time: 9:18
